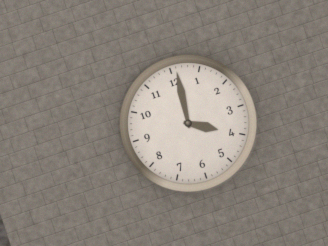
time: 4:01
